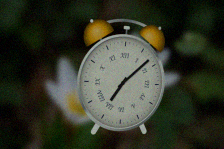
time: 7:08
